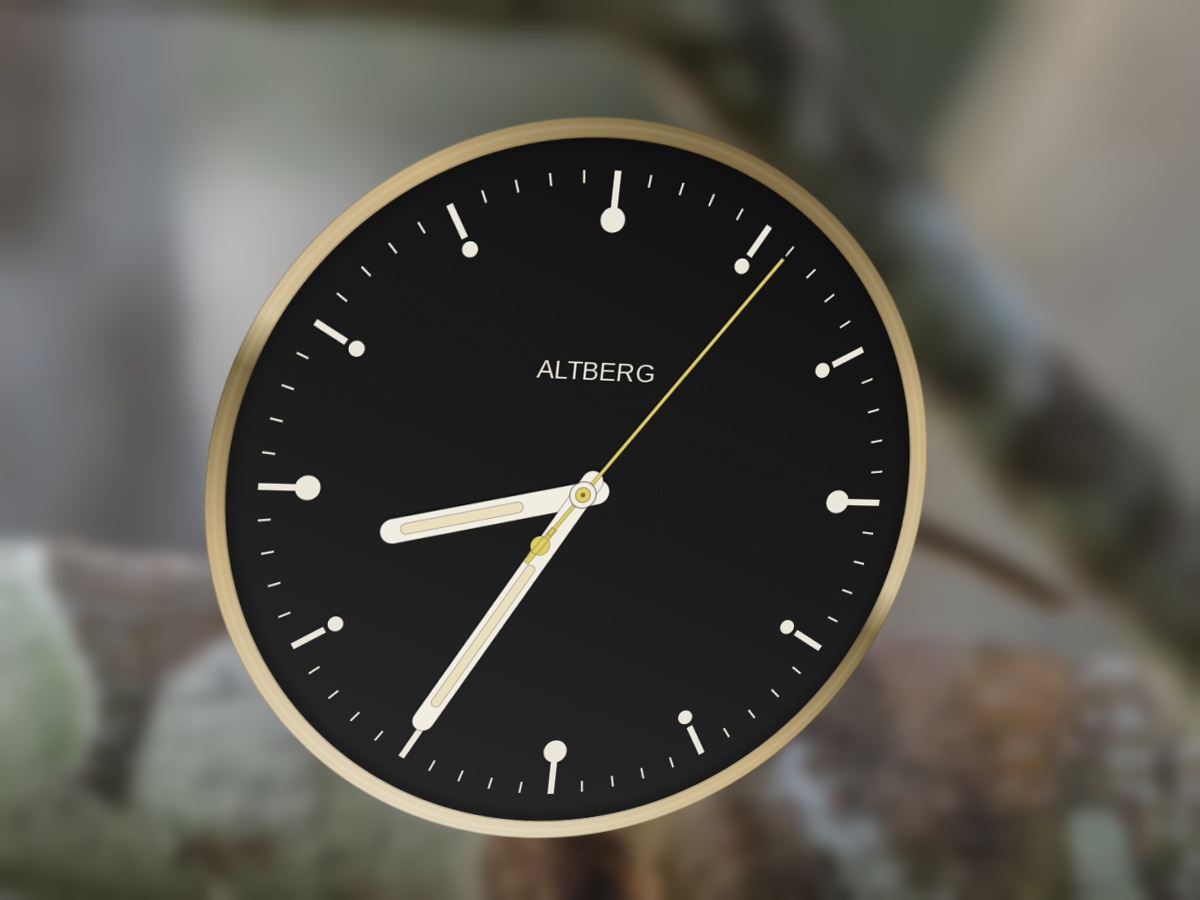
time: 8:35:06
